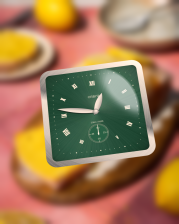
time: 12:47
